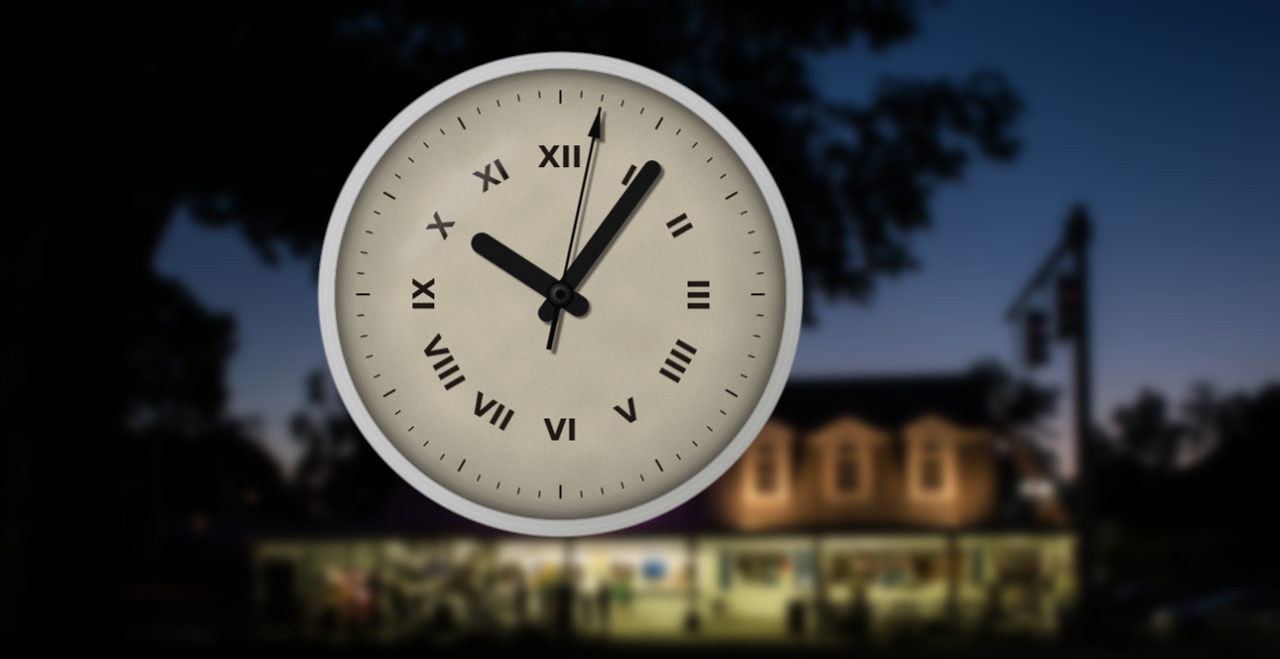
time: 10:06:02
